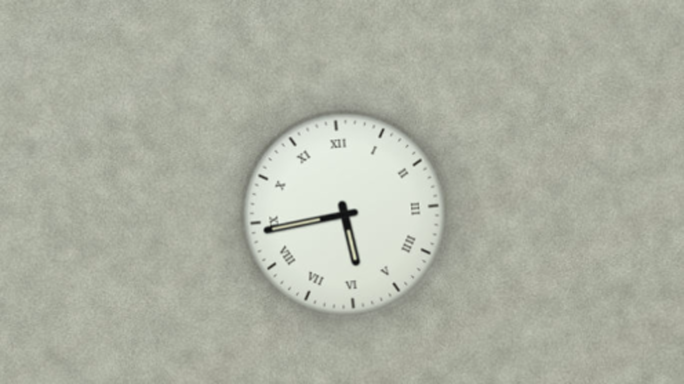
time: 5:44
